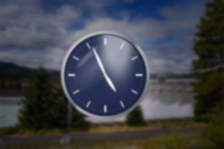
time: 4:56
